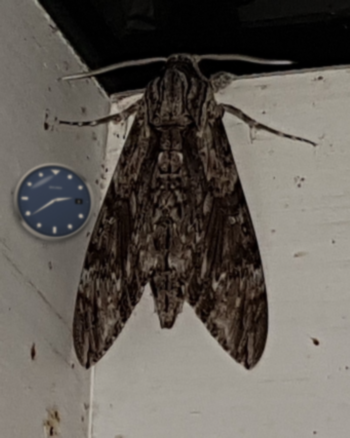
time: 2:39
